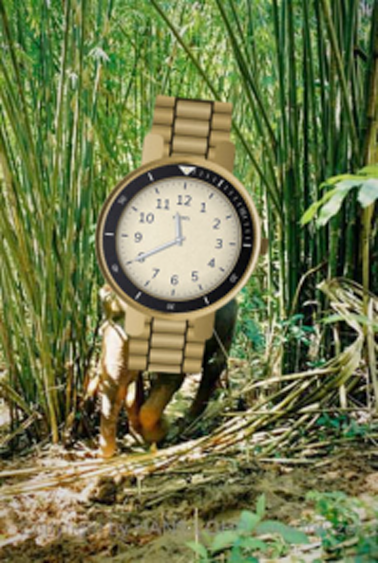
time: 11:40
